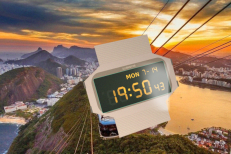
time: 19:50:43
